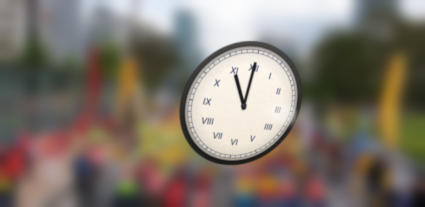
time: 11:00
